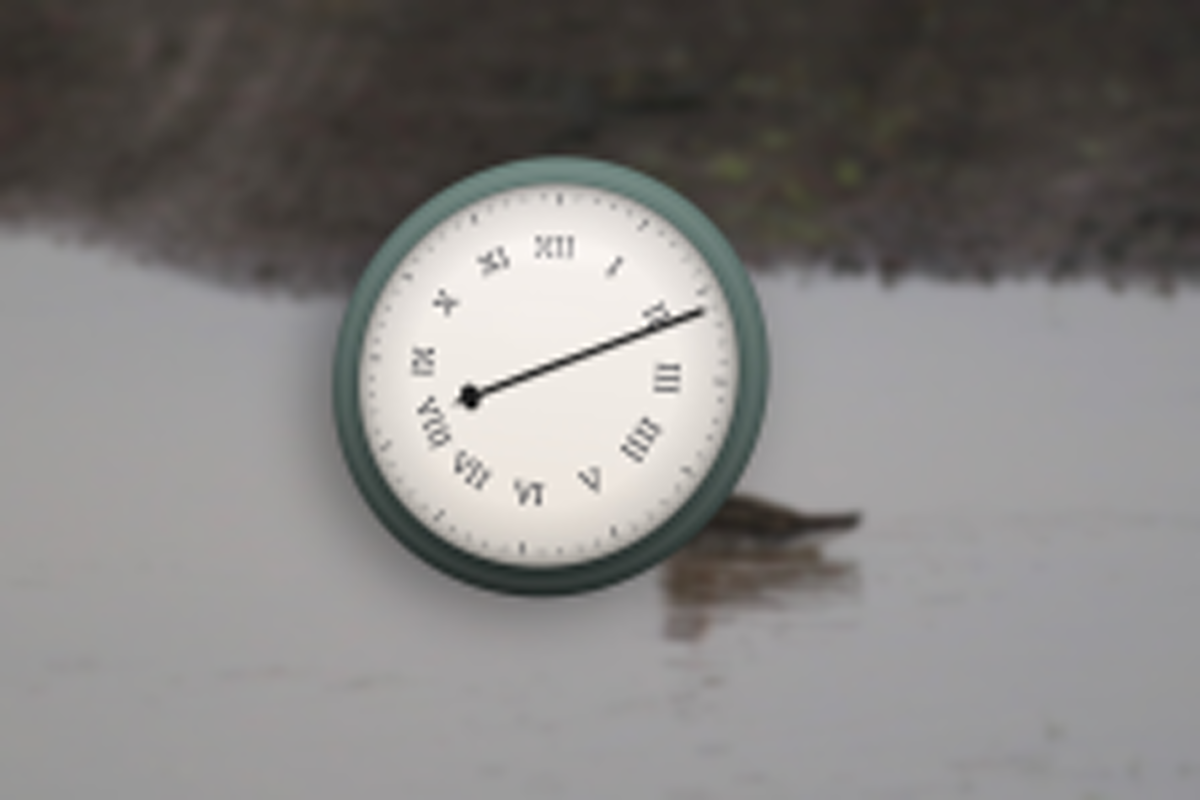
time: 8:11
